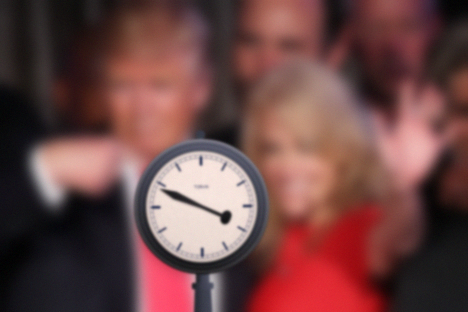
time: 3:49
